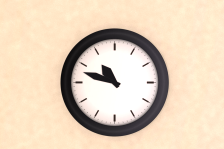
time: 10:48
